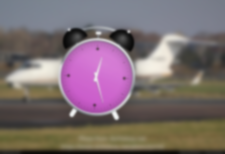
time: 12:27
